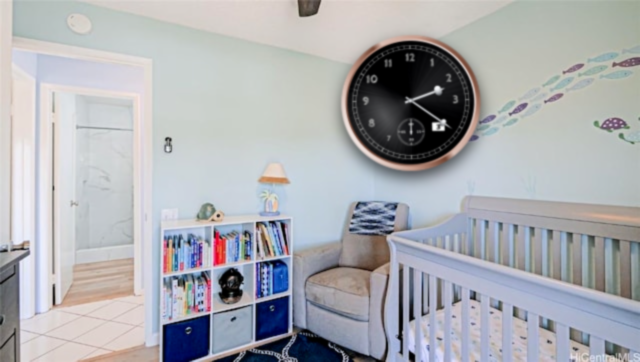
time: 2:21
